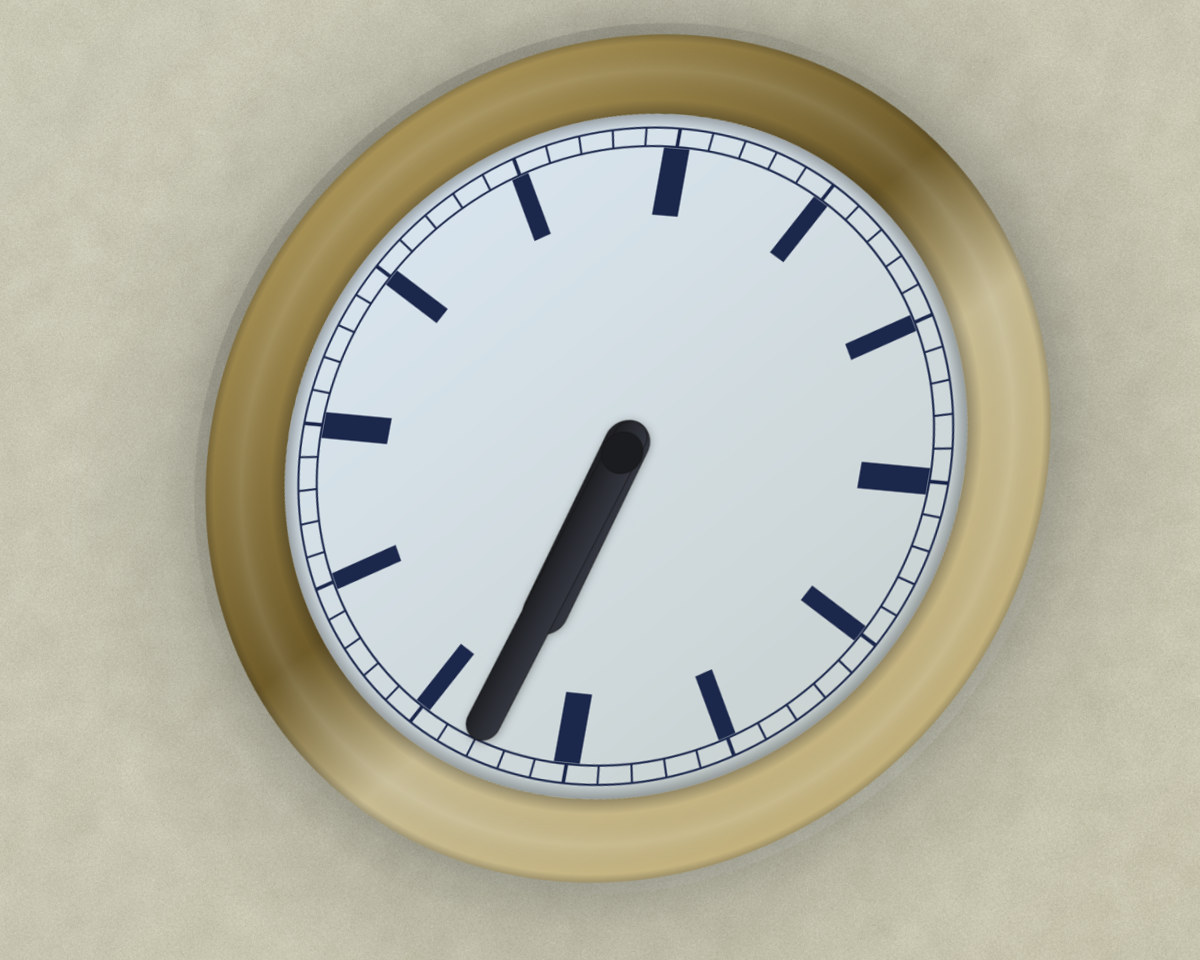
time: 6:33
